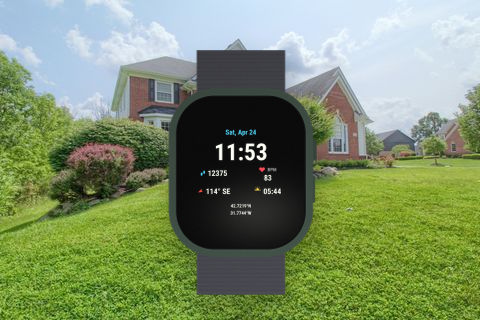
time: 11:53
